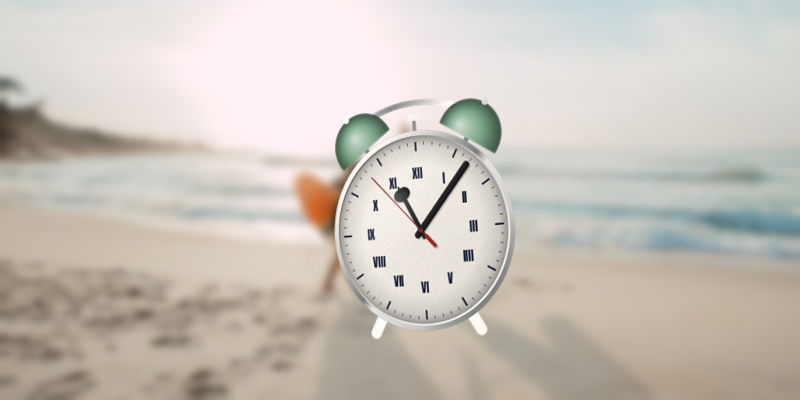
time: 11:06:53
